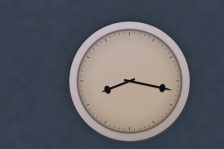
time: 8:17
